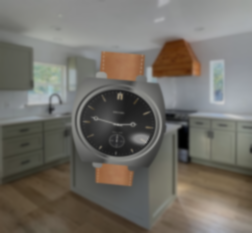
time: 2:47
